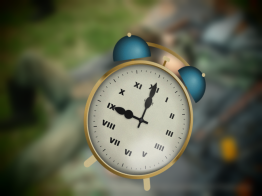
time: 9:00
